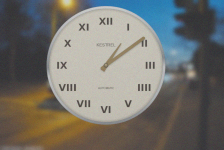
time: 1:09
